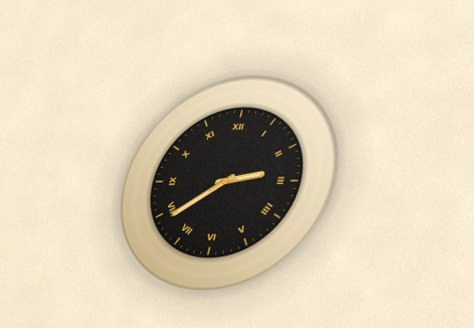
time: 2:39
